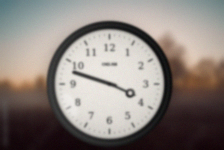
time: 3:48
